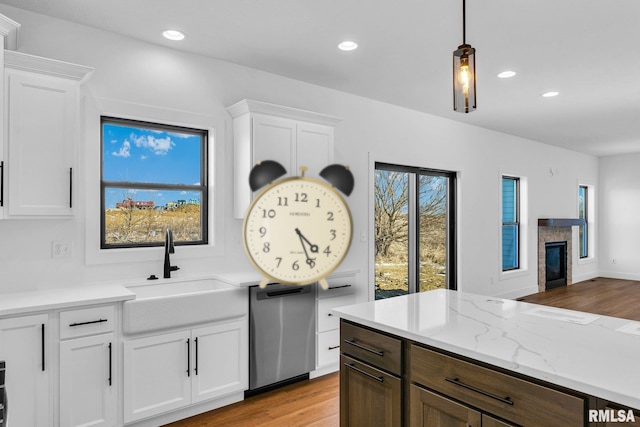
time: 4:26
